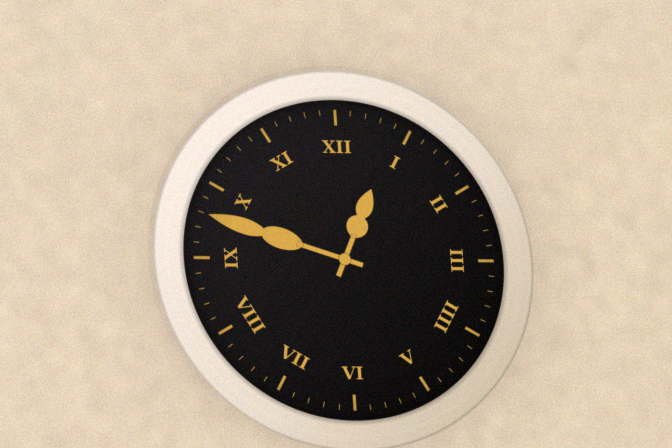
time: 12:48
